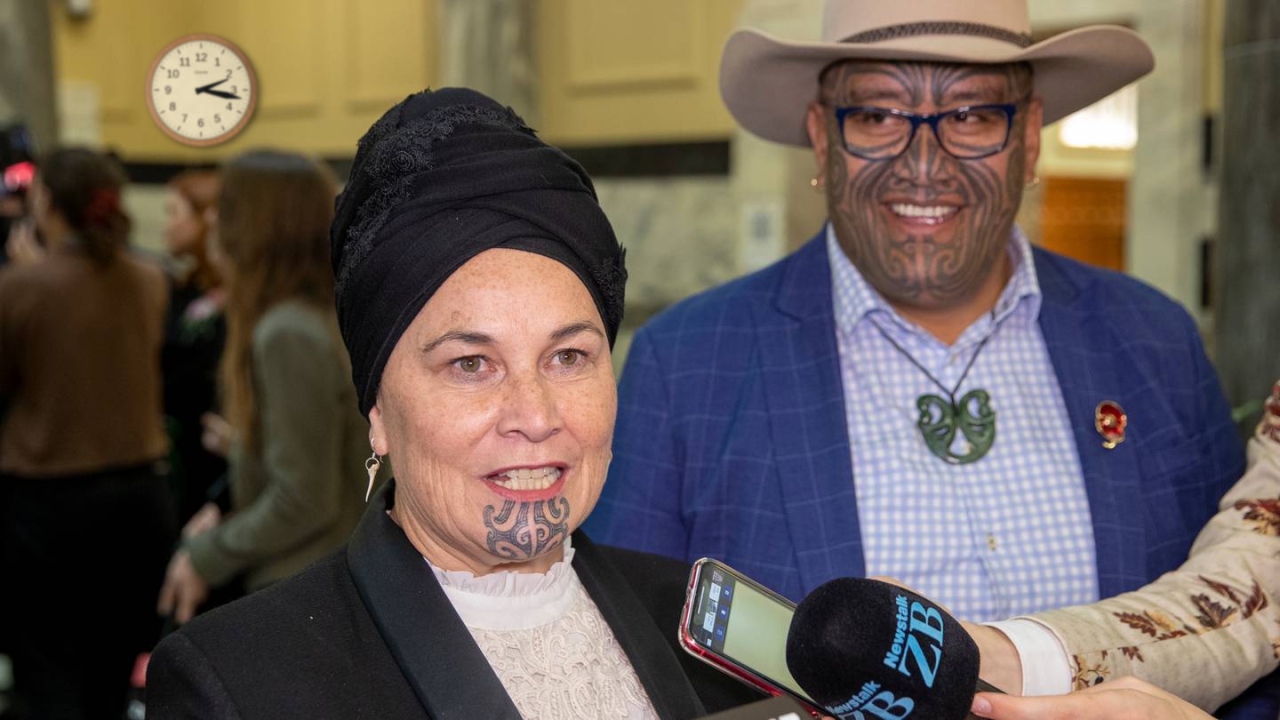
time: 2:17
